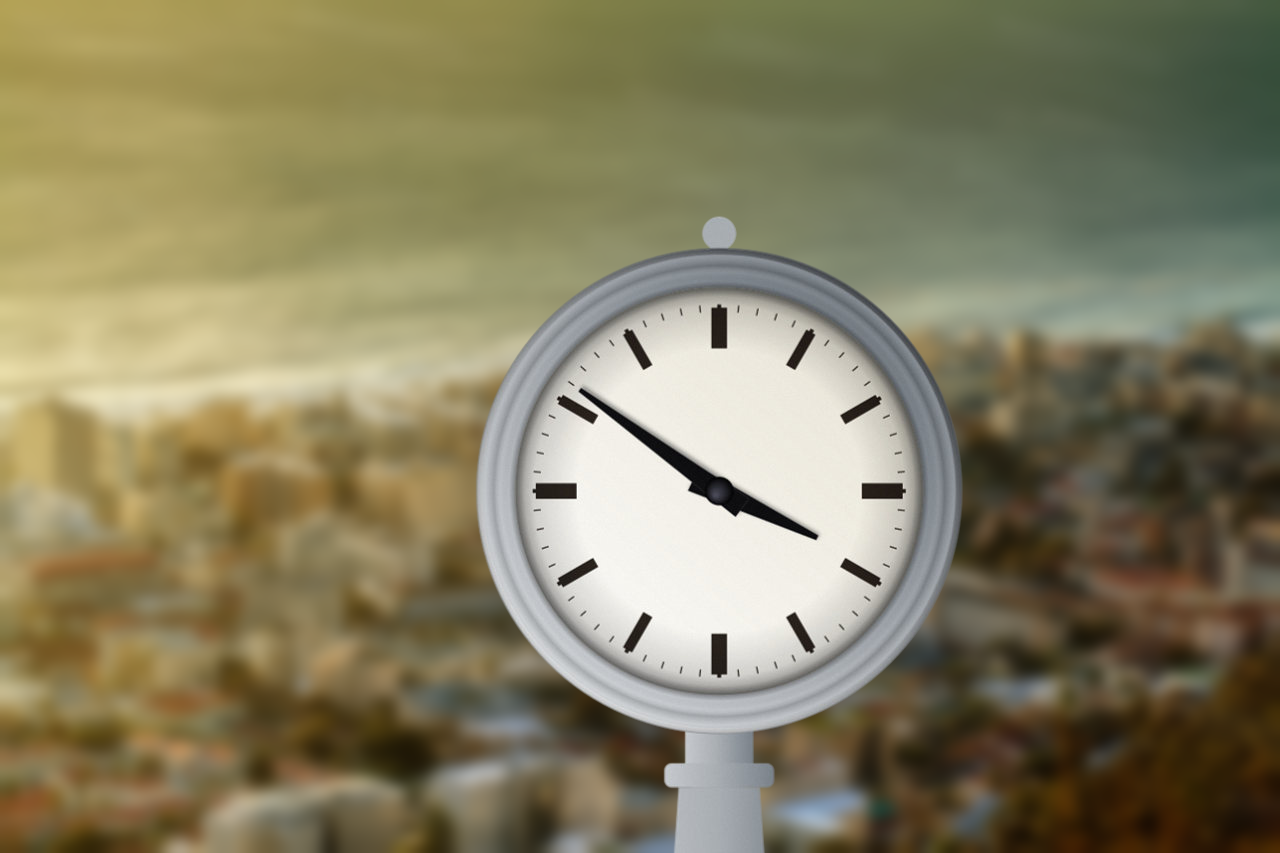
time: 3:51
